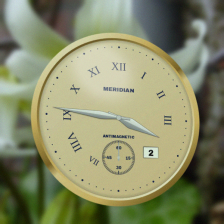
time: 3:46
